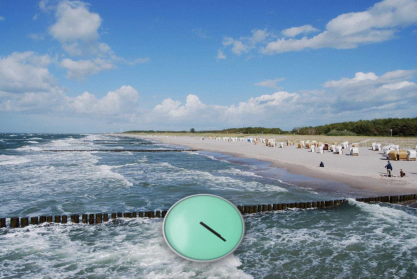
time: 4:22
